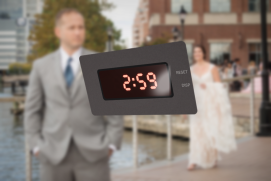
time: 2:59
